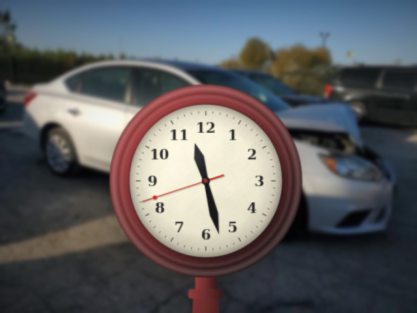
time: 11:27:42
